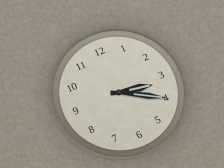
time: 3:20
